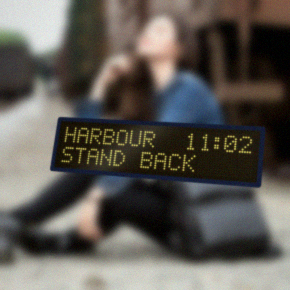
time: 11:02
